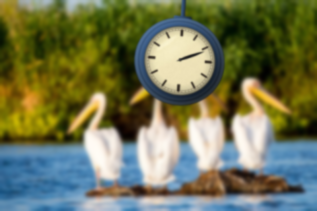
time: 2:11
